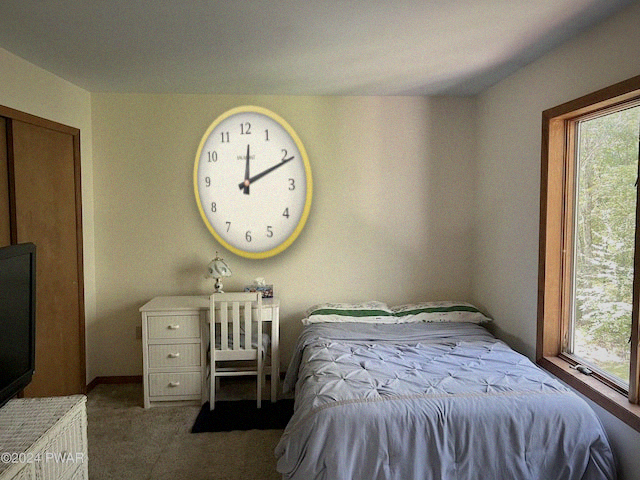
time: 12:11
